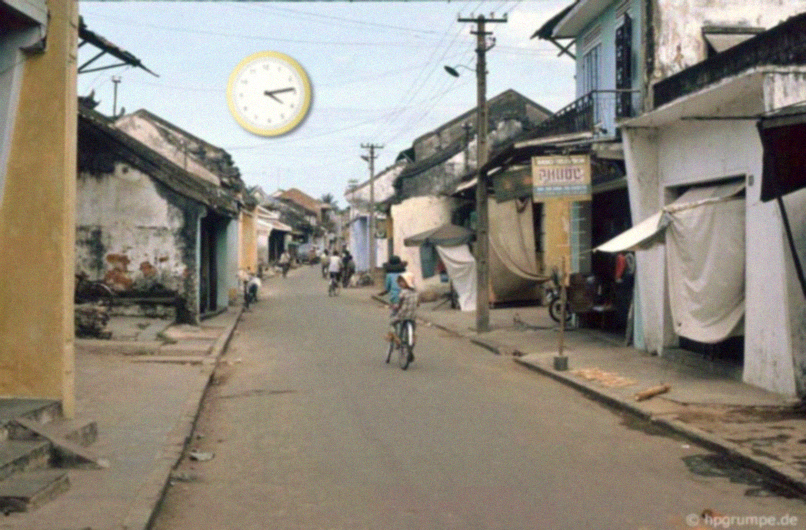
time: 4:14
